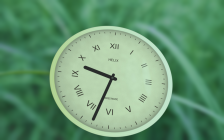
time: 9:33
